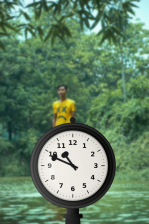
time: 10:49
